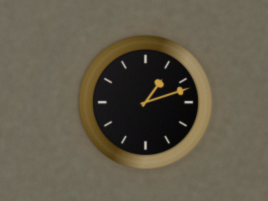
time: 1:12
